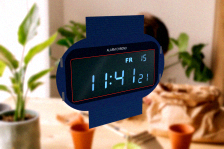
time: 11:41:21
